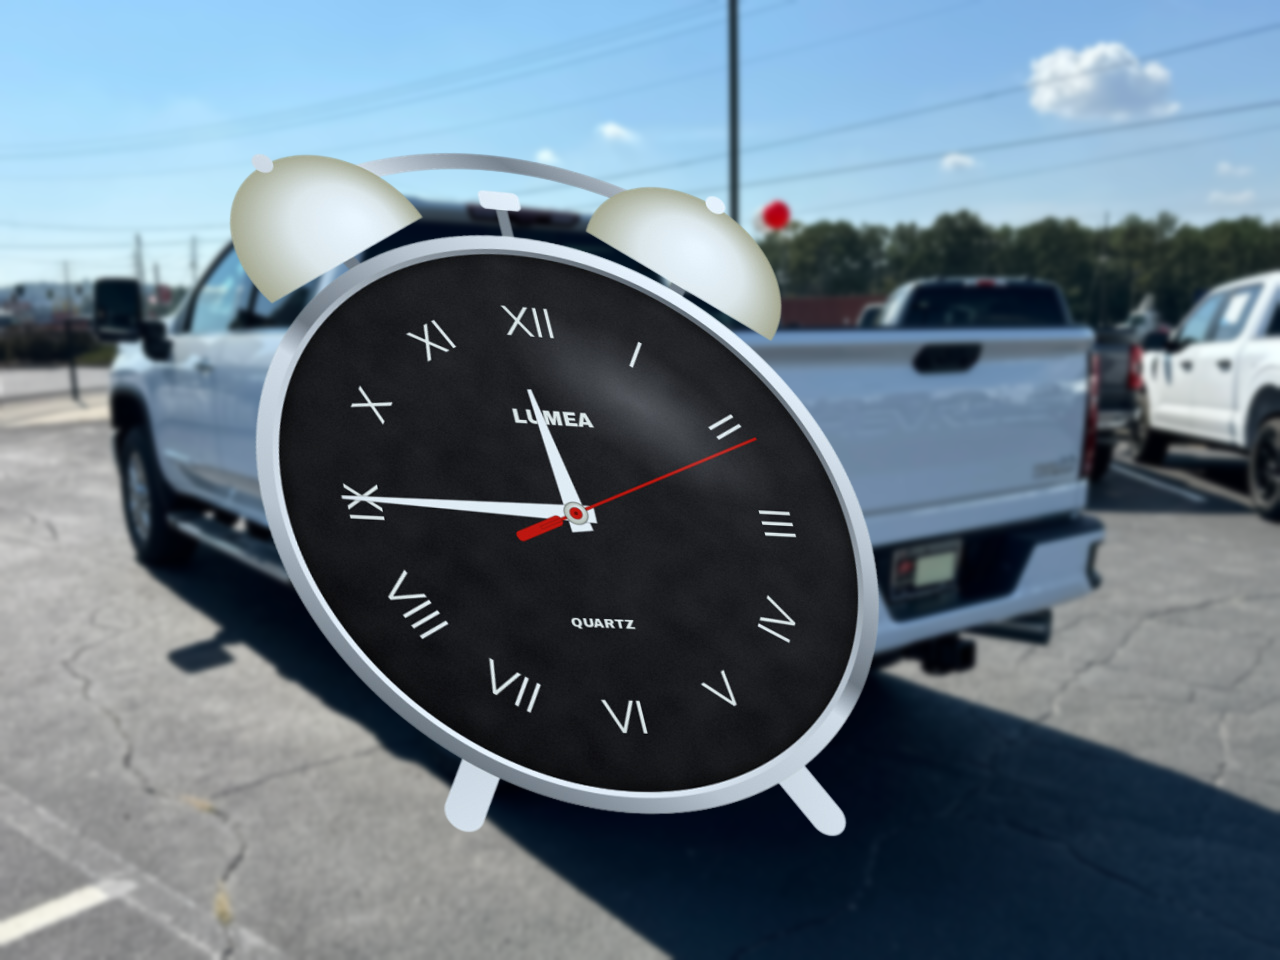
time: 11:45:11
